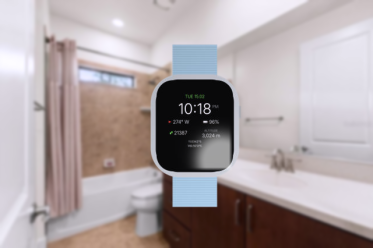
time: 10:18
